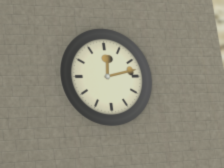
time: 12:13
